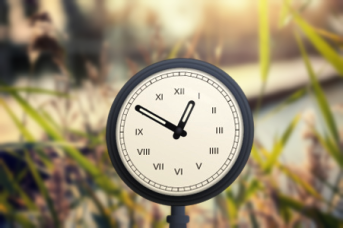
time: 12:50
